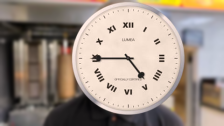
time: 4:45
